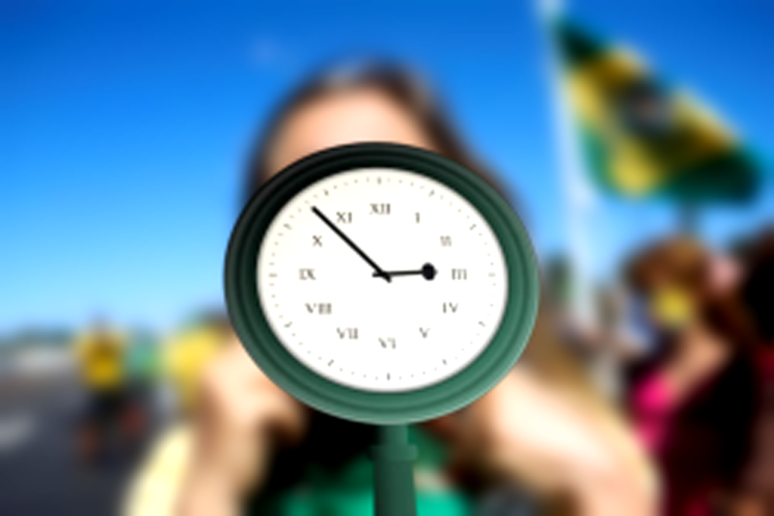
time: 2:53
